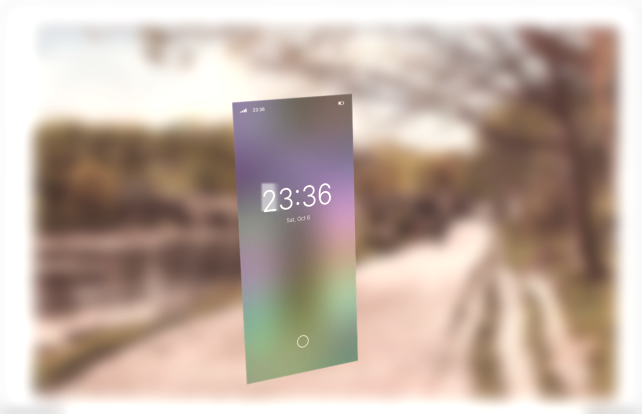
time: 23:36
